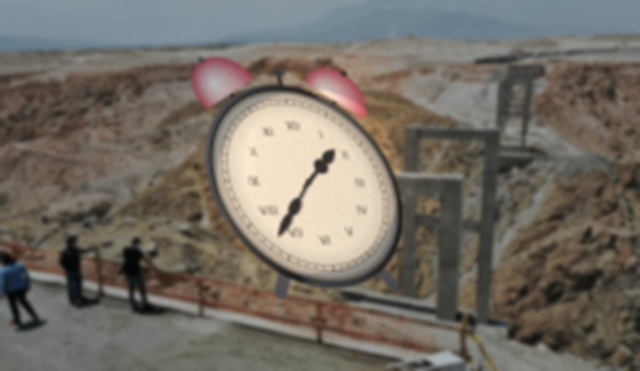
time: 1:37
